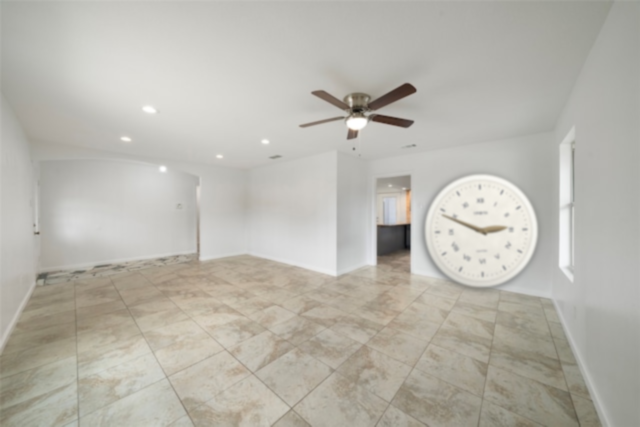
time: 2:49
